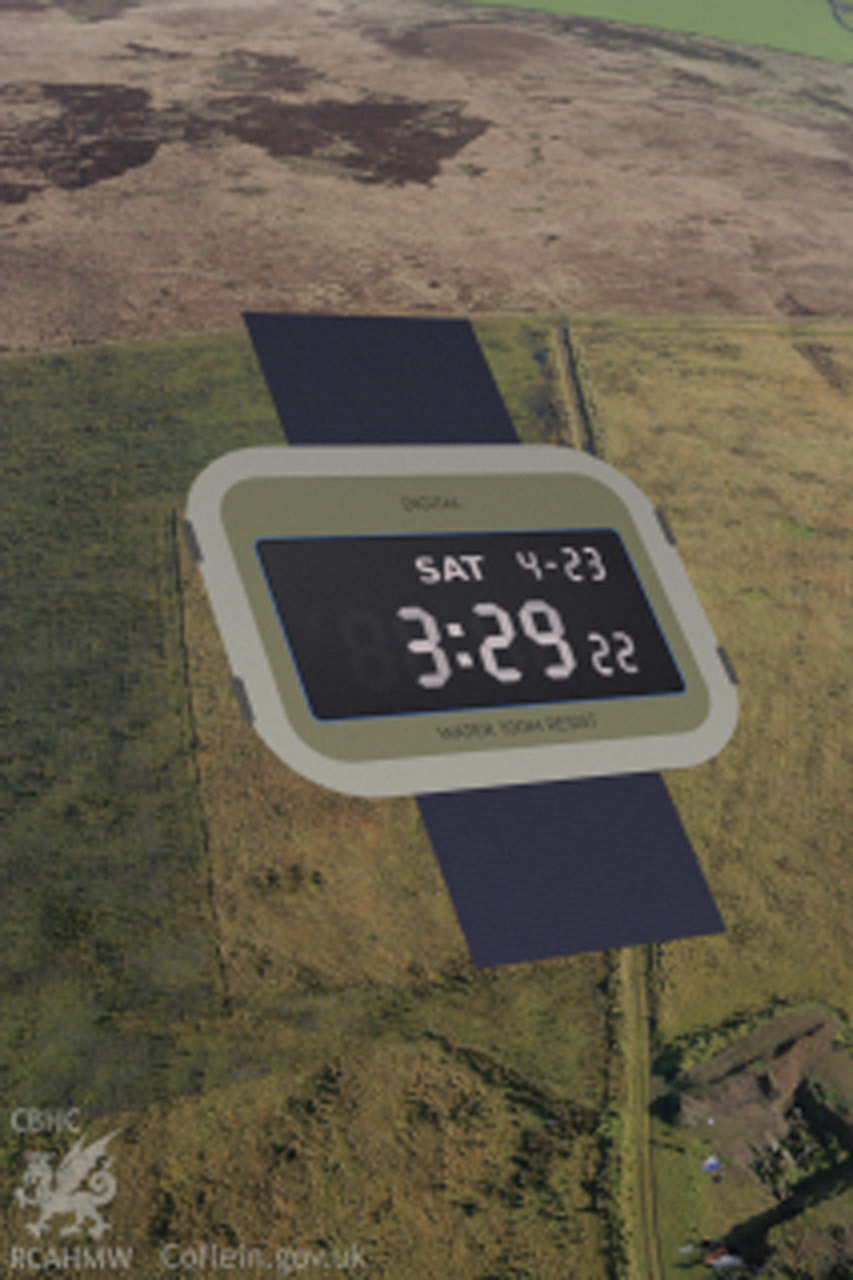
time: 3:29:22
